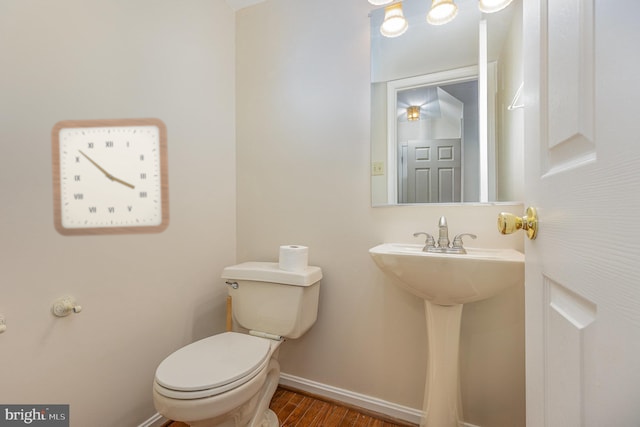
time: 3:52
